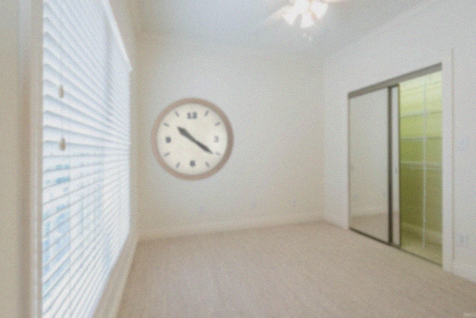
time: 10:21
